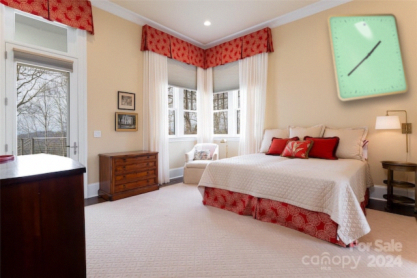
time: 1:39
